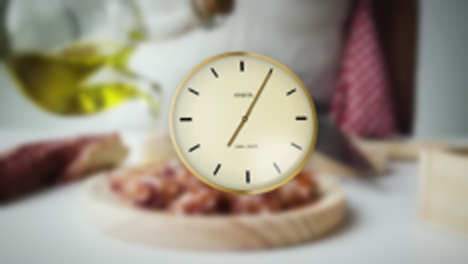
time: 7:05
